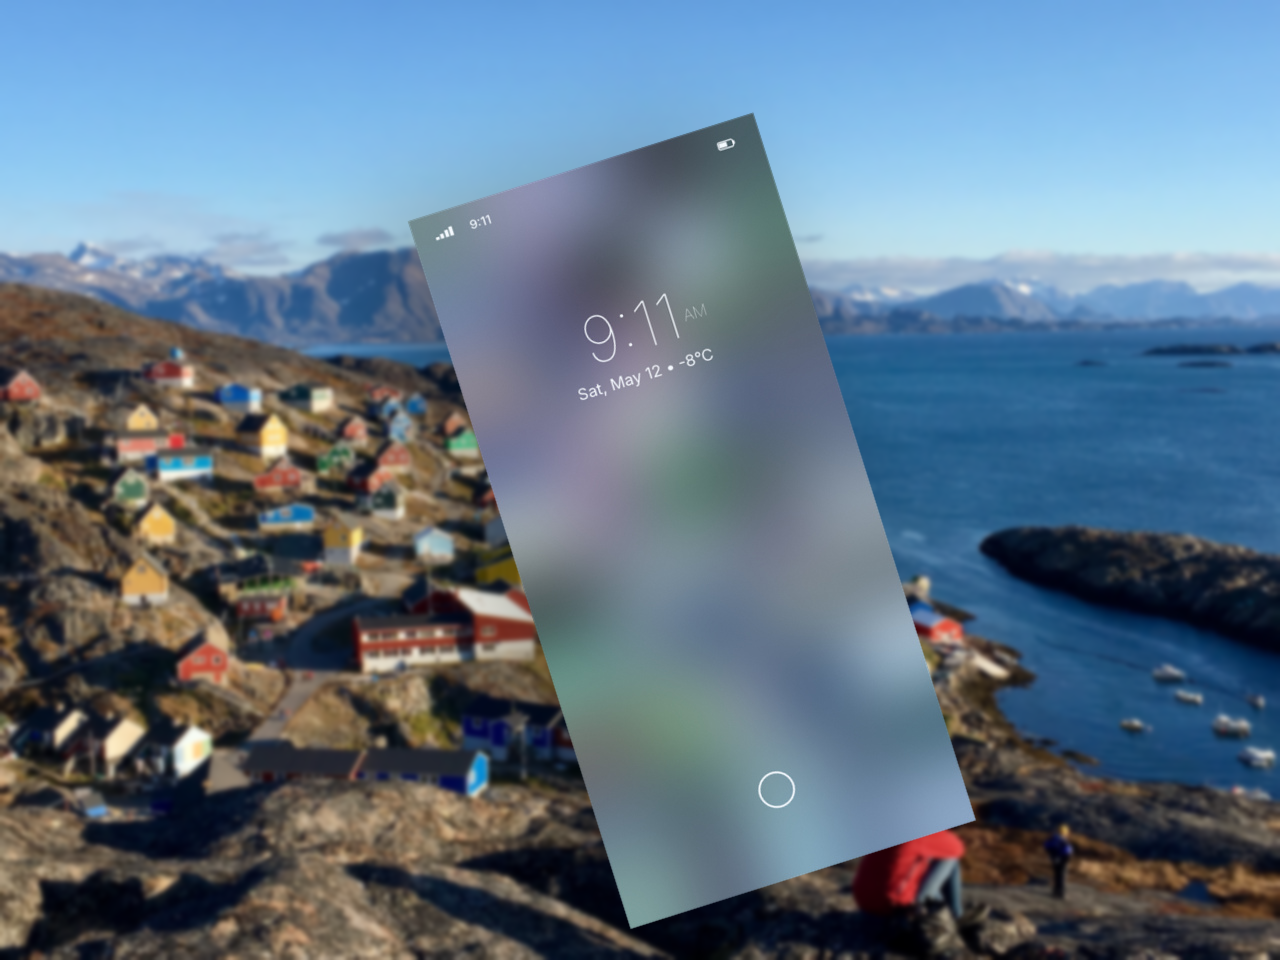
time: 9:11
